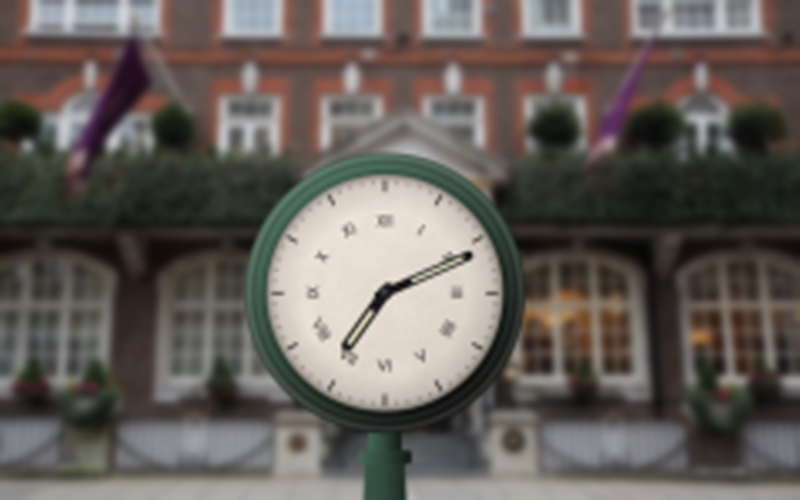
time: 7:11
